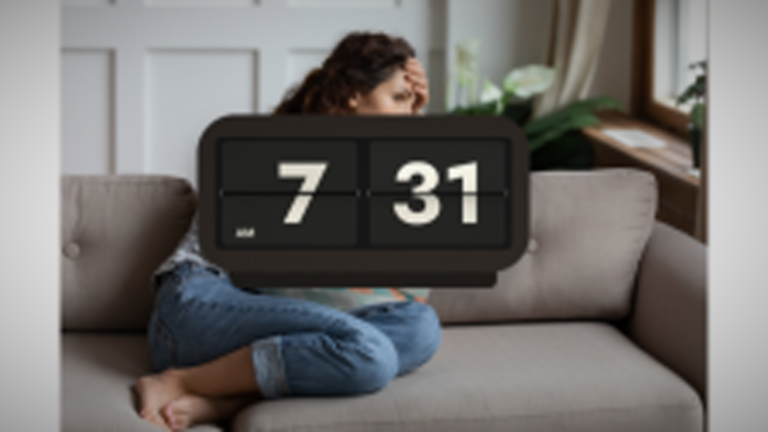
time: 7:31
